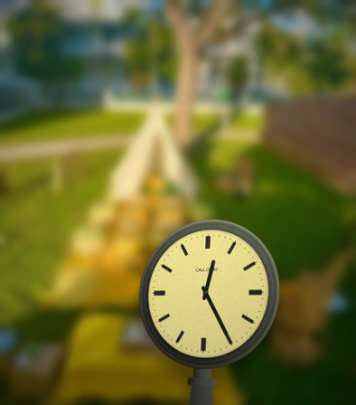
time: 12:25
